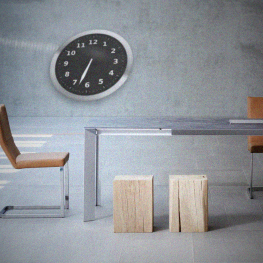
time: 6:33
